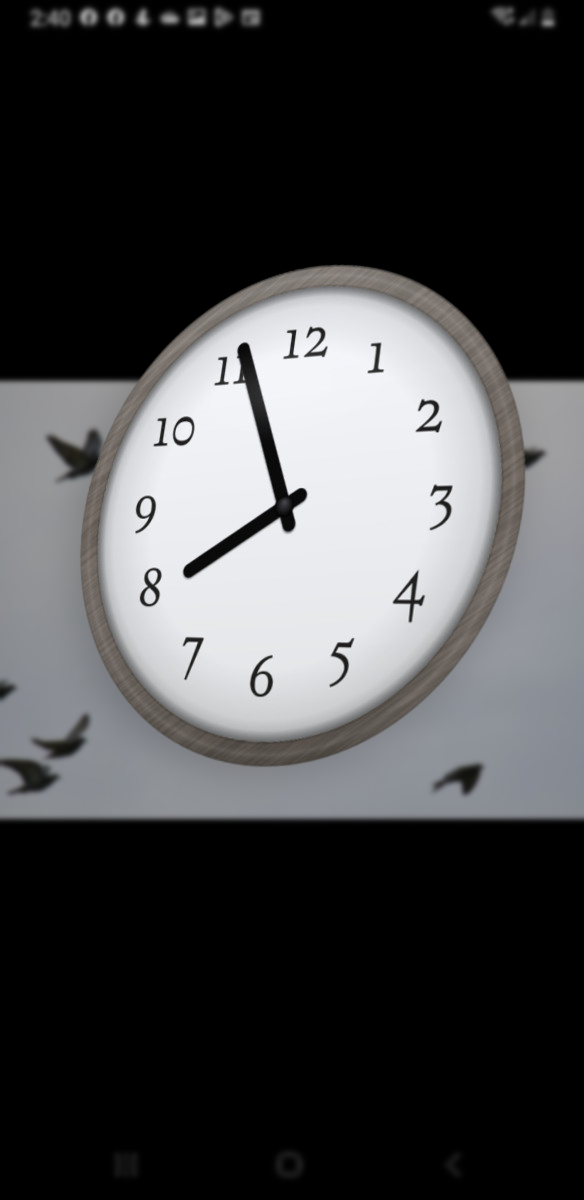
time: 7:56
